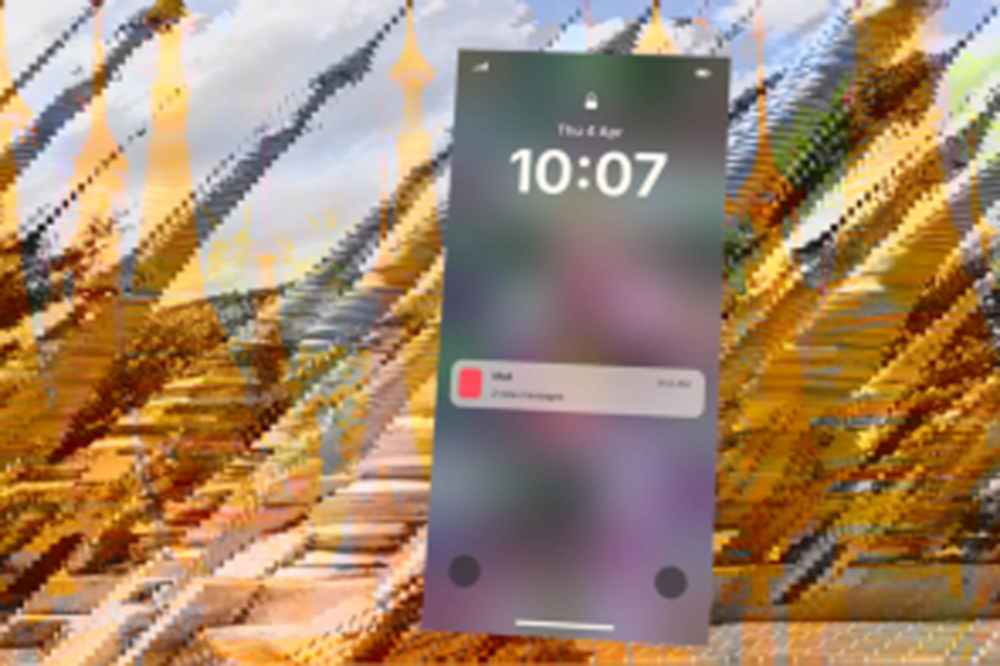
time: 10:07
